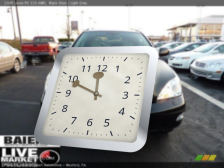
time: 11:49
